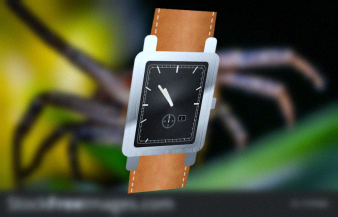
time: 10:53
